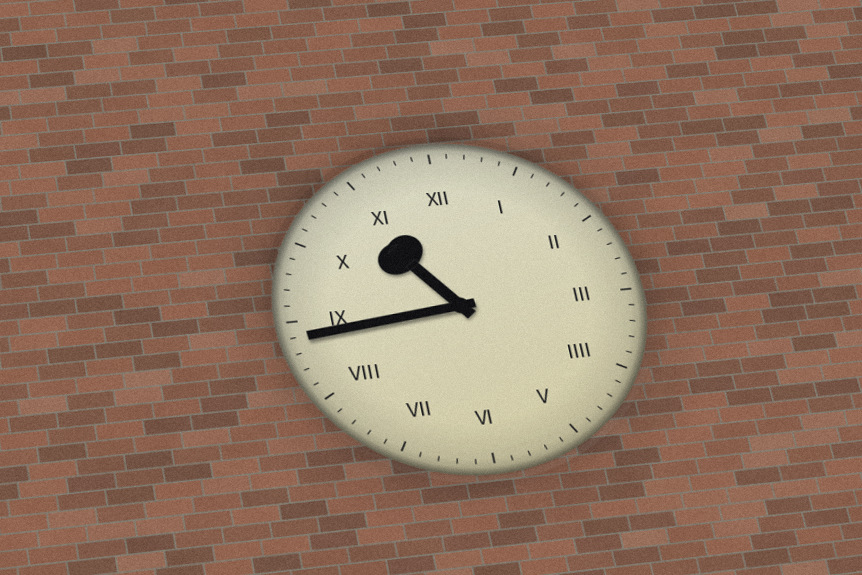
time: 10:44
